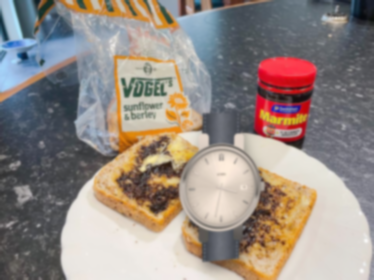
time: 3:32
